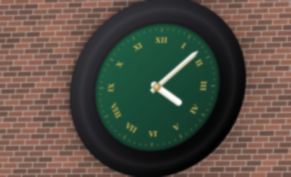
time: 4:08
